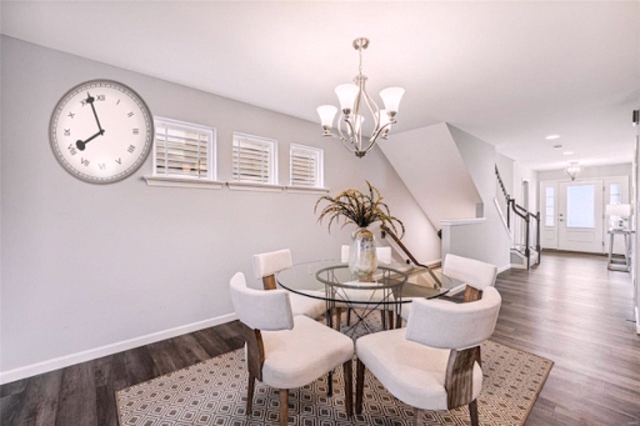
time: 7:57
